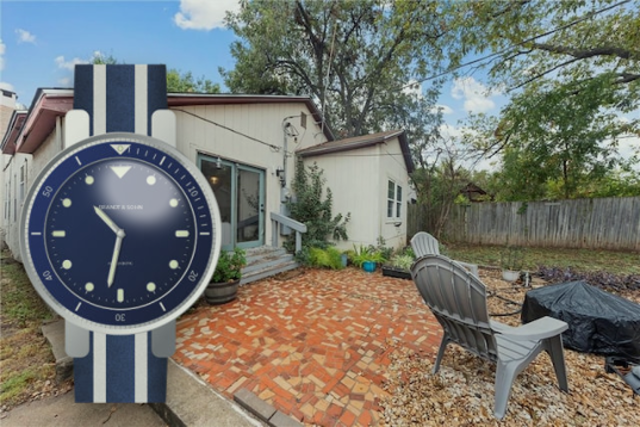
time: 10:32
